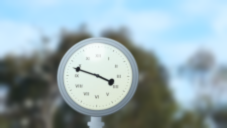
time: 3:48
